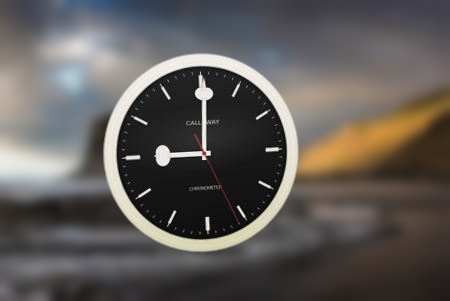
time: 9:00:26
